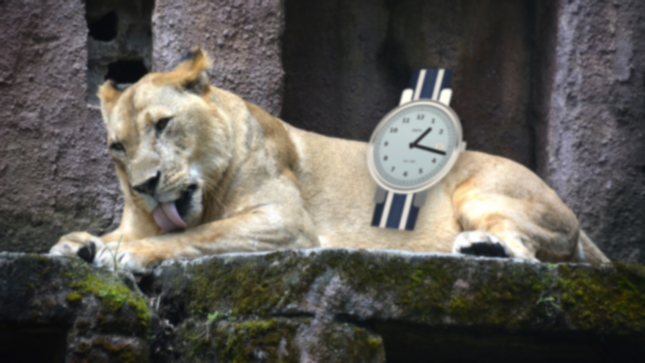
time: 1:17
